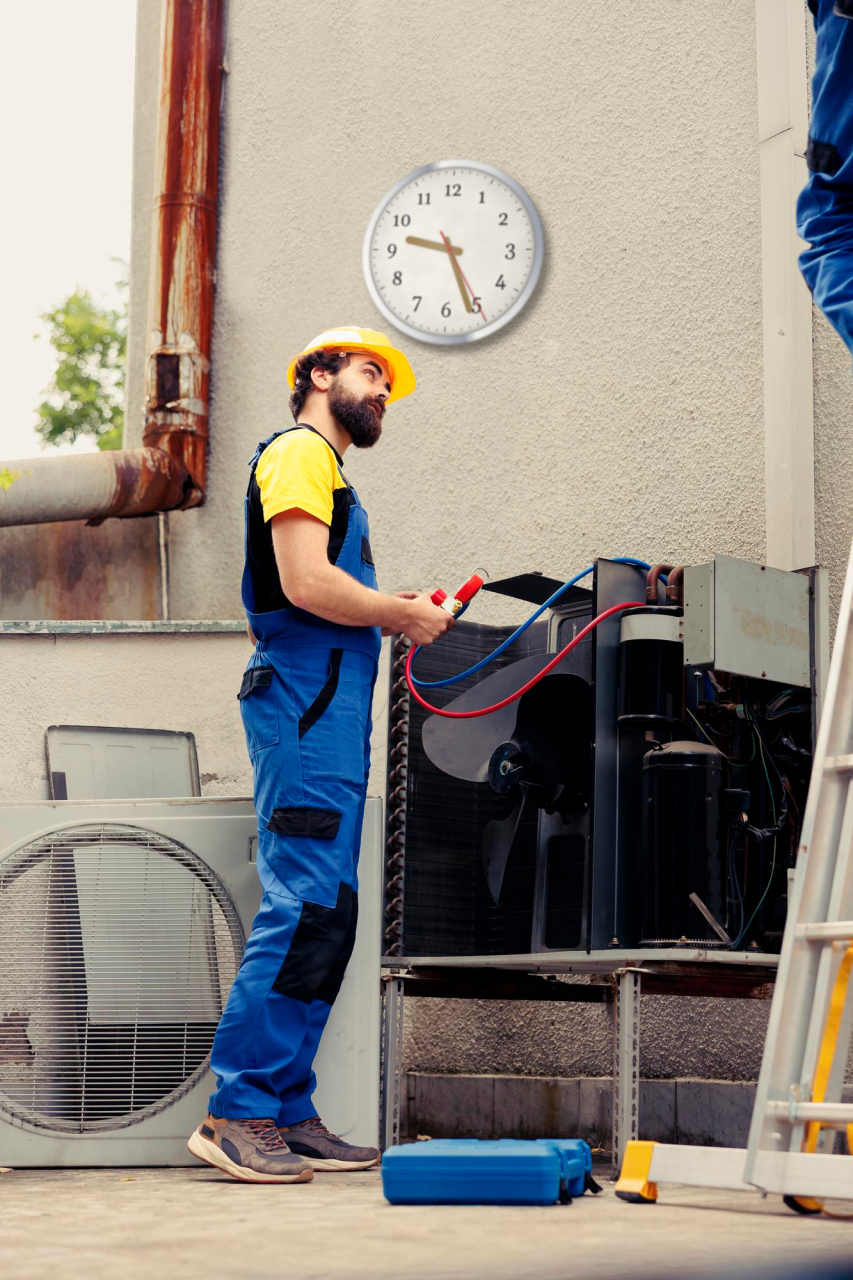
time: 9:26:25
